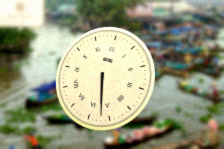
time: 5:27
